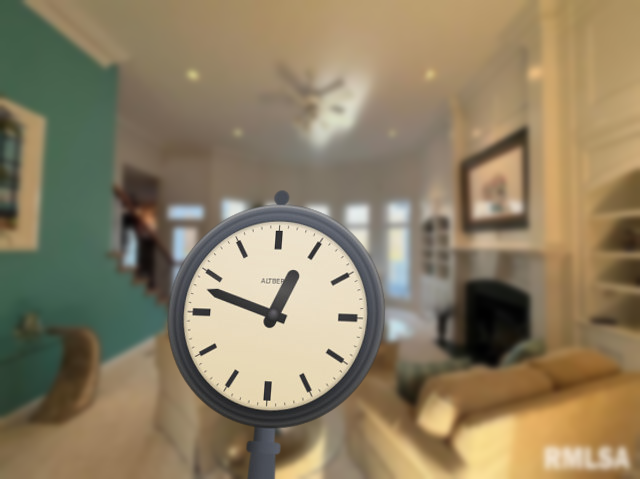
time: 12:48
